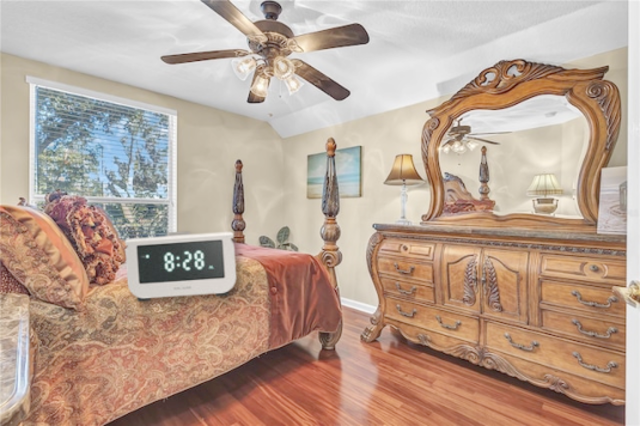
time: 8:28
